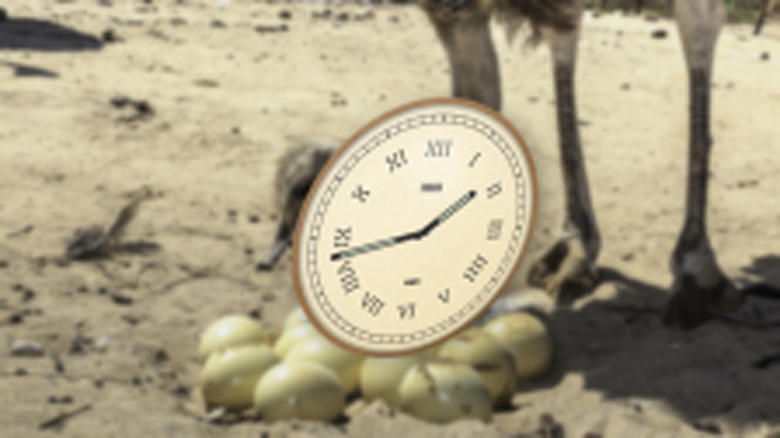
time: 1:43
